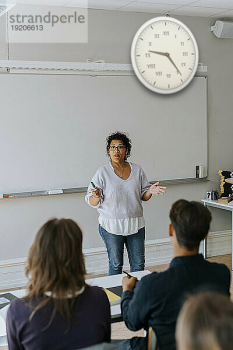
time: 9:24
